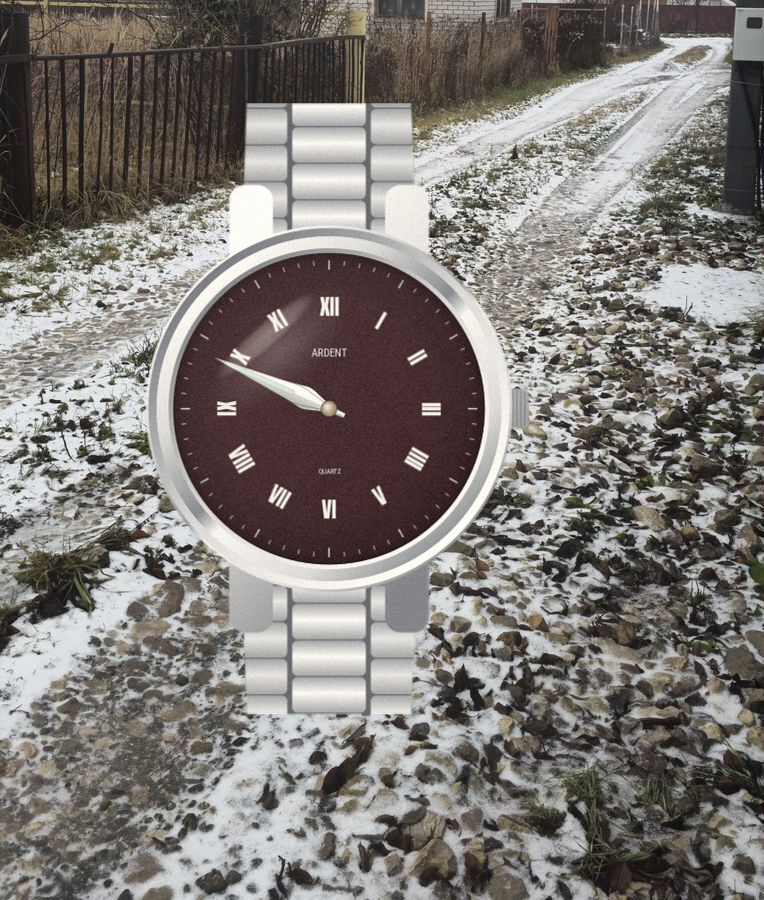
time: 9:49
